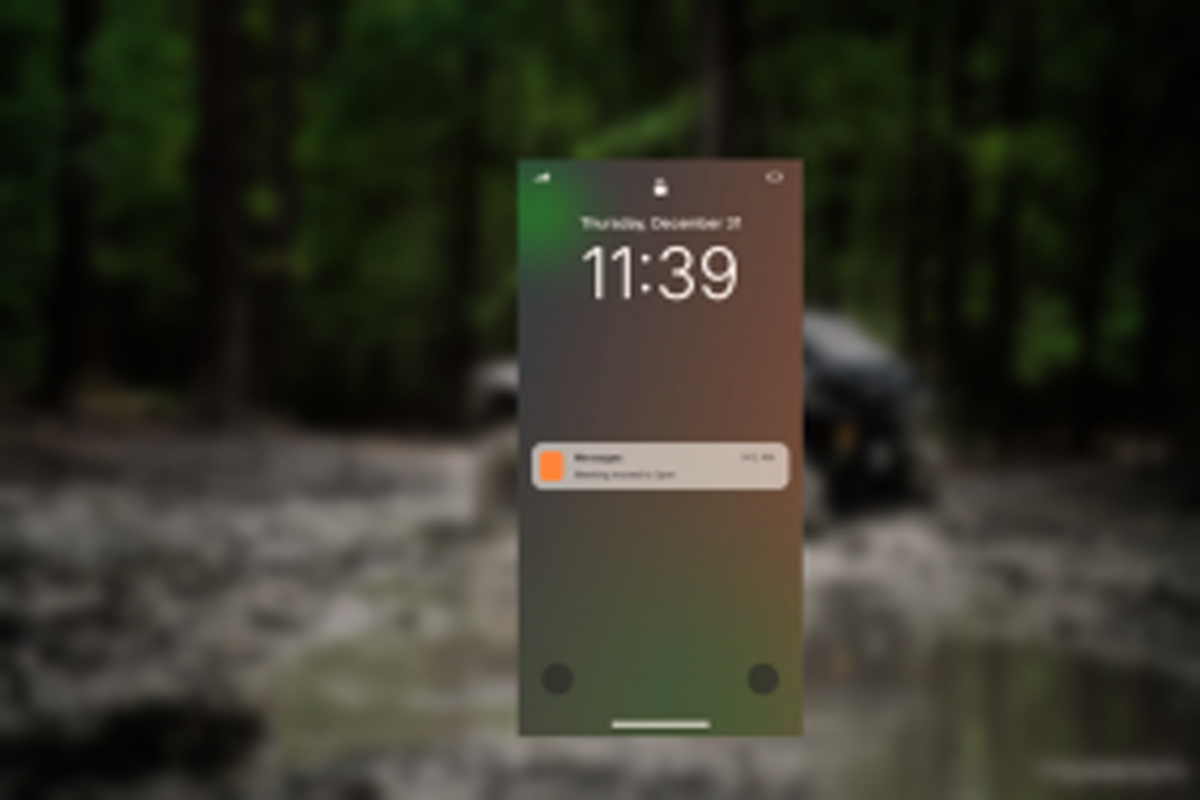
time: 11:39
